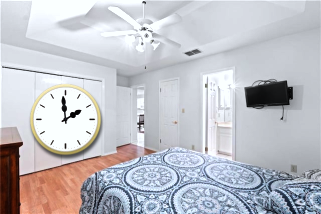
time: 1:59
